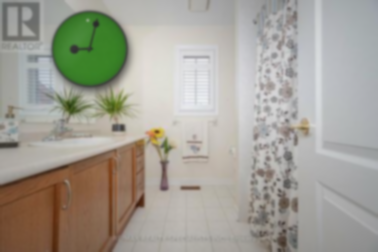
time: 9:03
